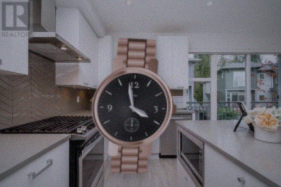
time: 3:58
